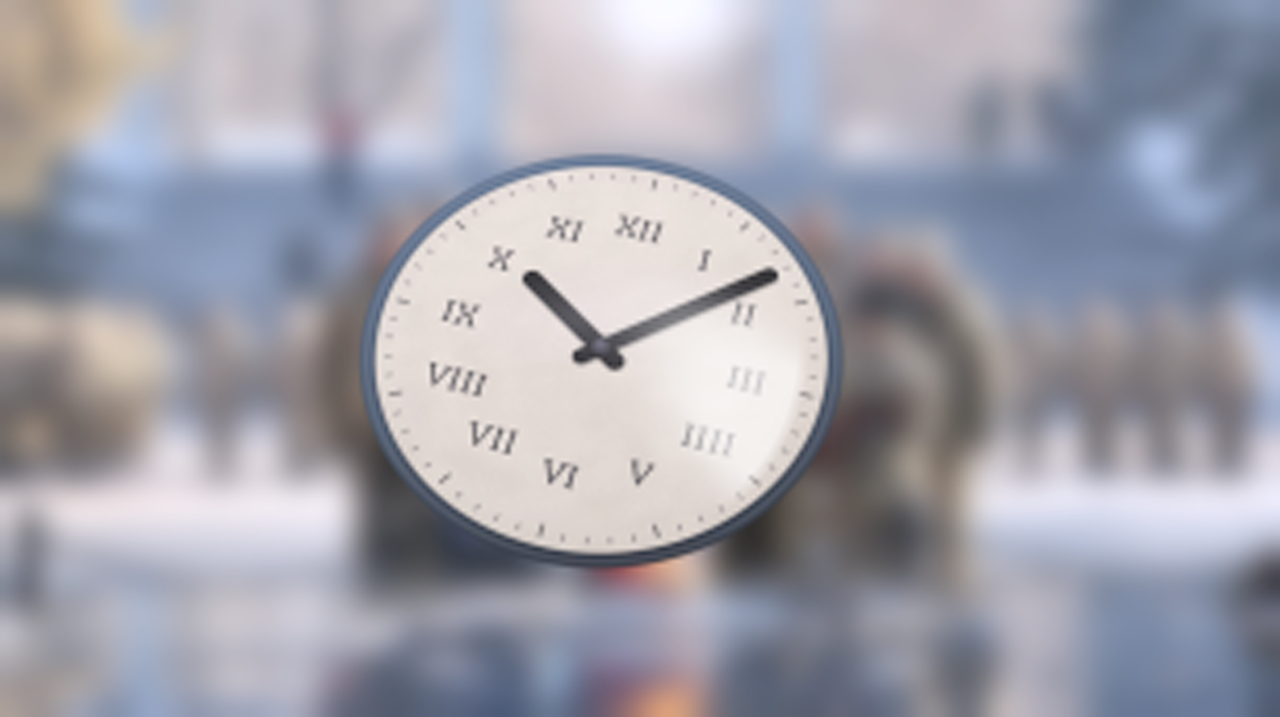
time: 10:08
